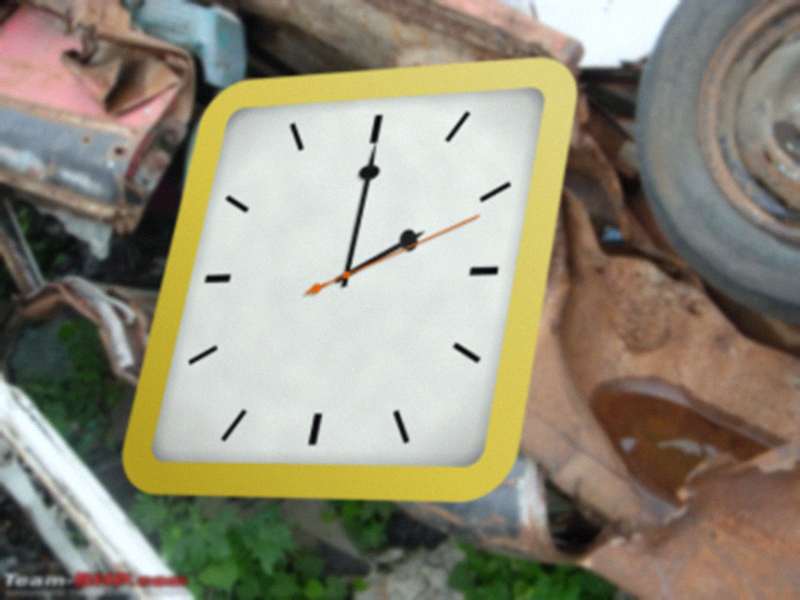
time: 2:00:11
